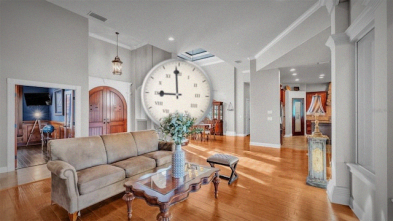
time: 8:59
